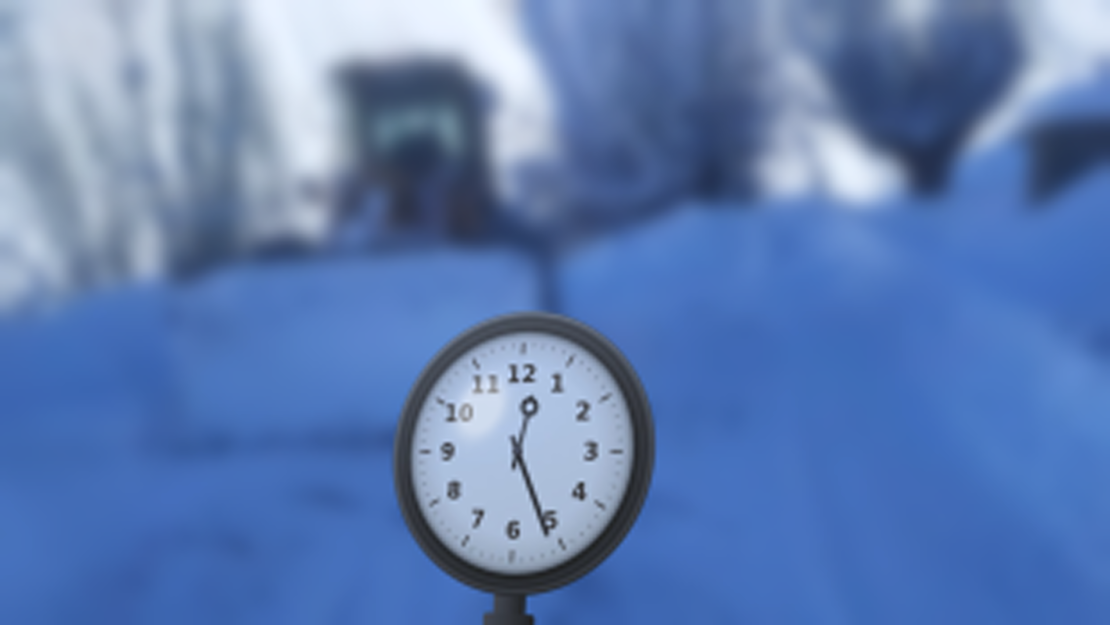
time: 12:26
